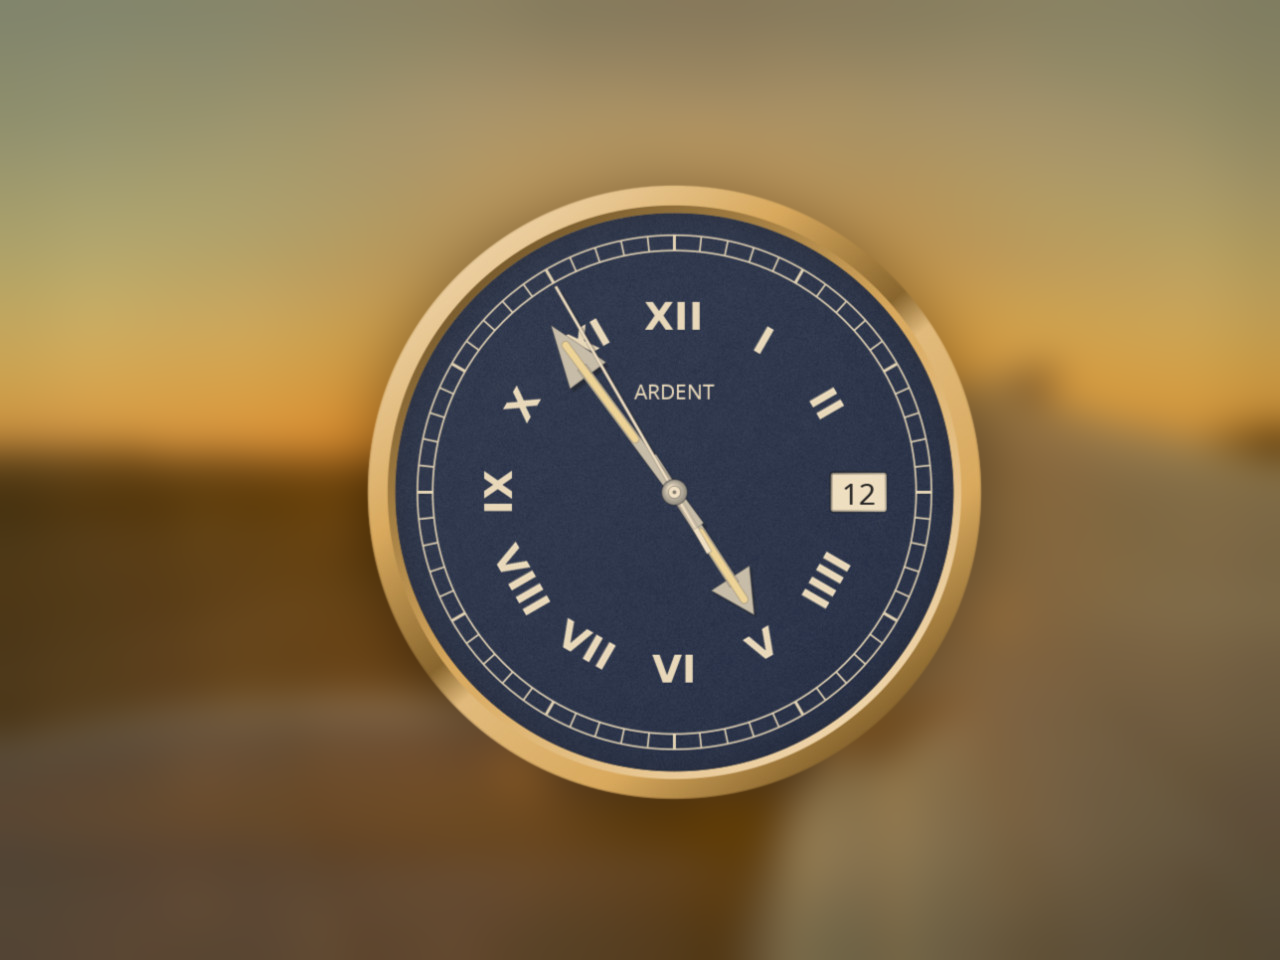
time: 4:53:55
